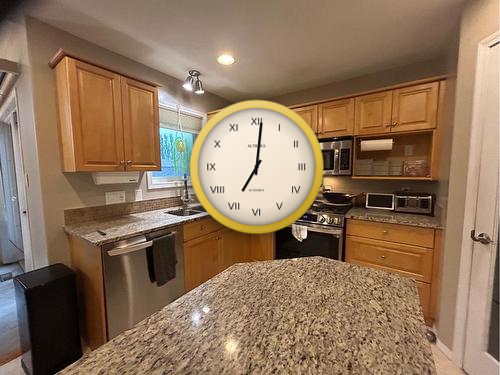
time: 7:01
